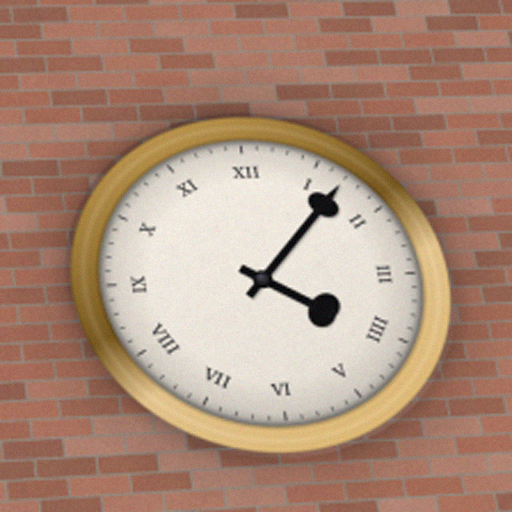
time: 4:07
